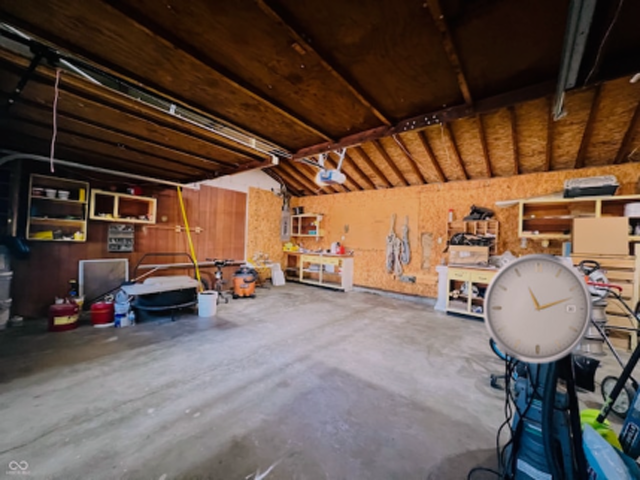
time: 11:12
